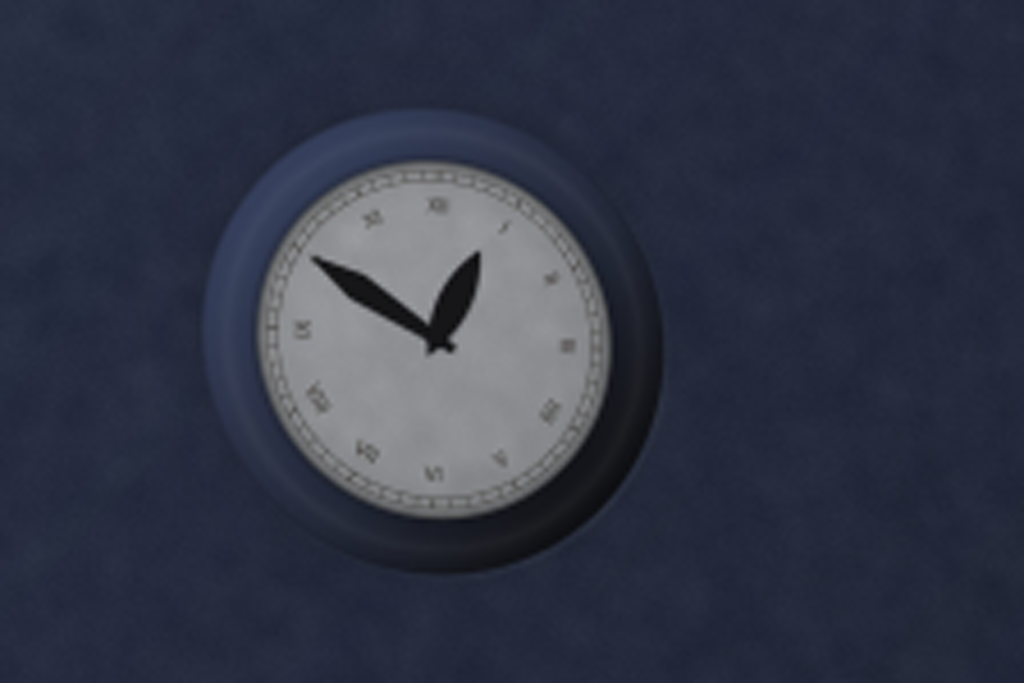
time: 12:50
